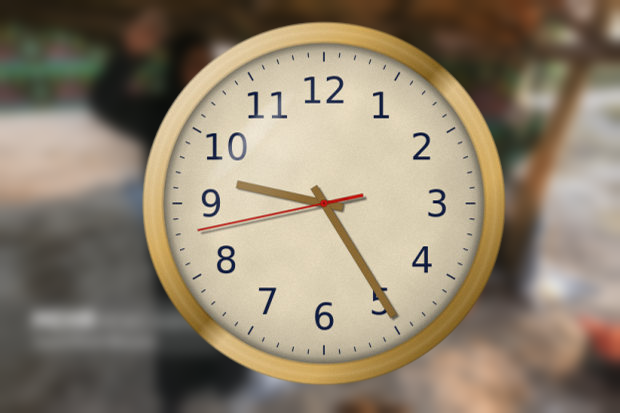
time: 9:24:43
